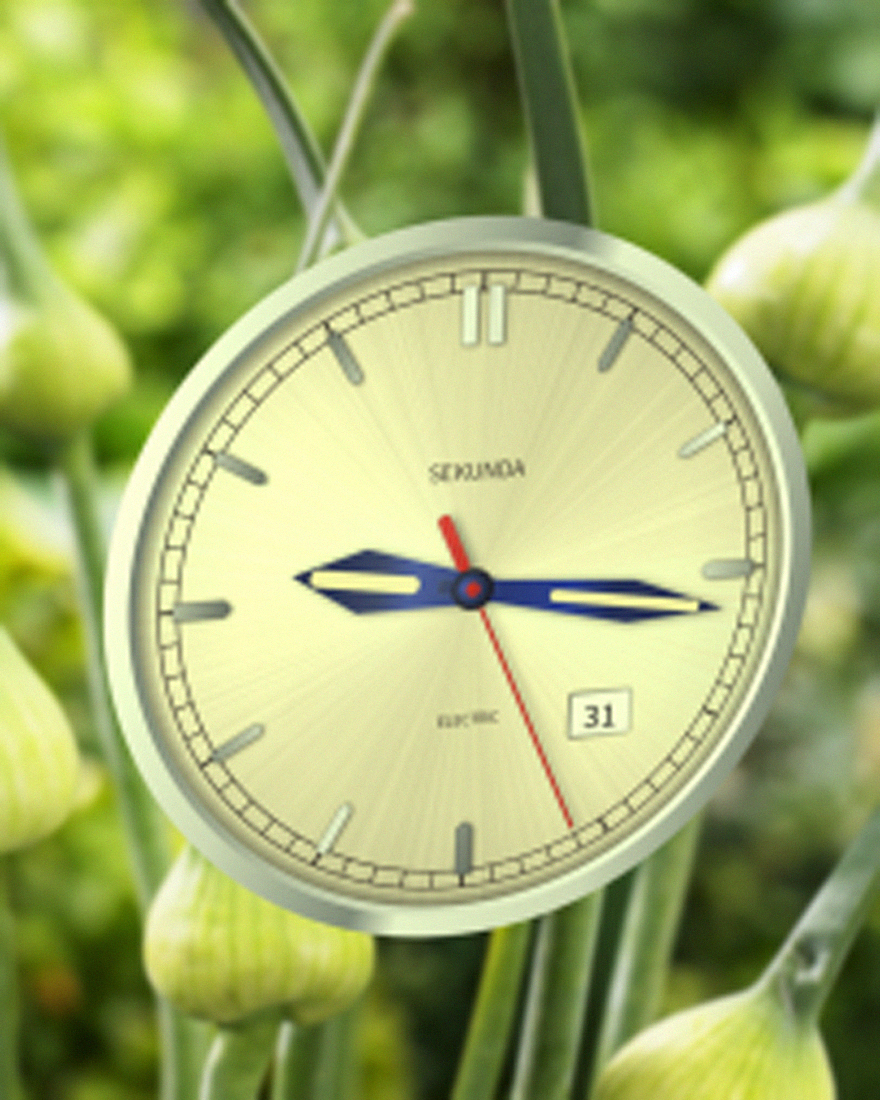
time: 9:16:26
